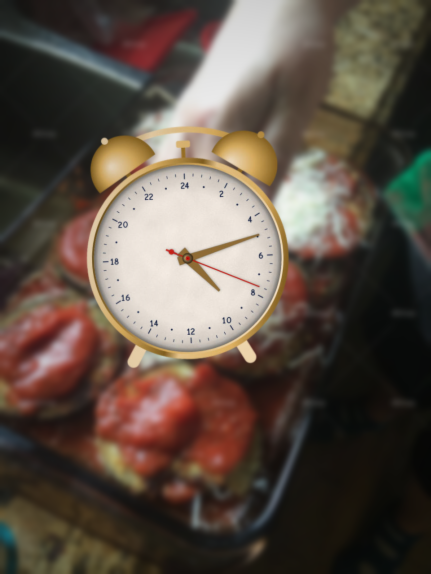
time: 9:12:19
